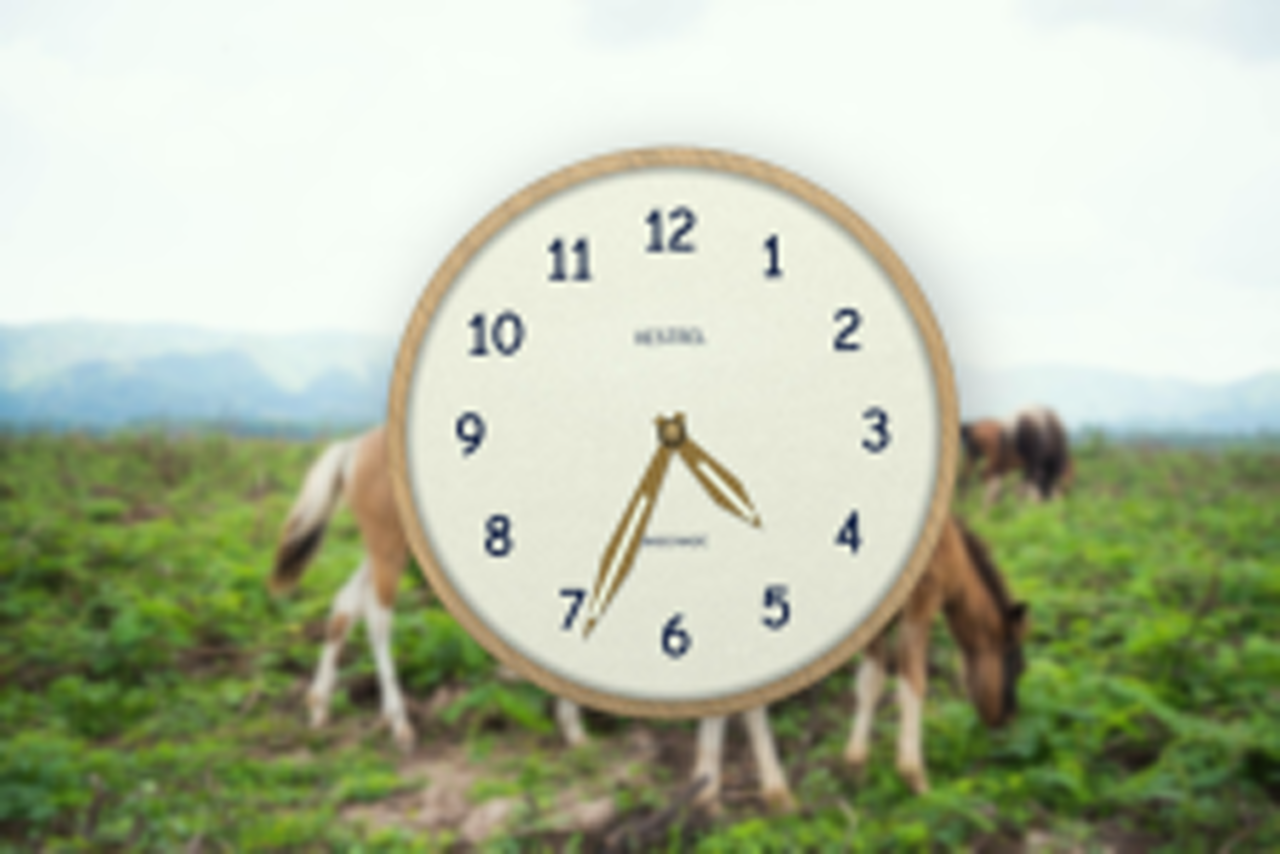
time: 4:34
